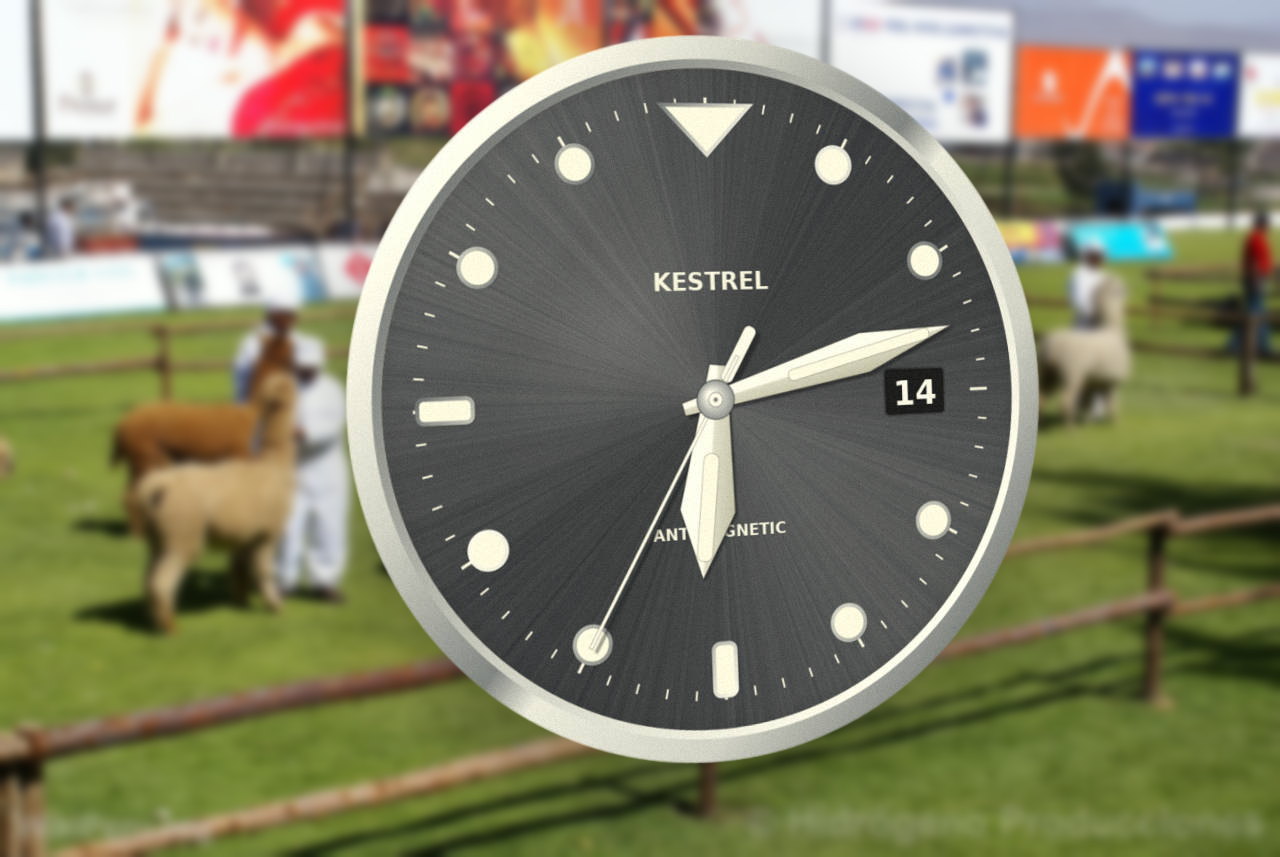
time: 6:12:35
